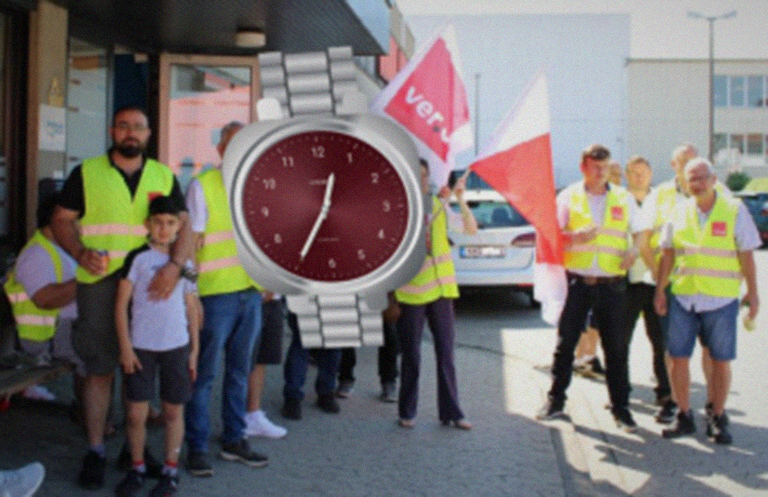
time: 12:35
